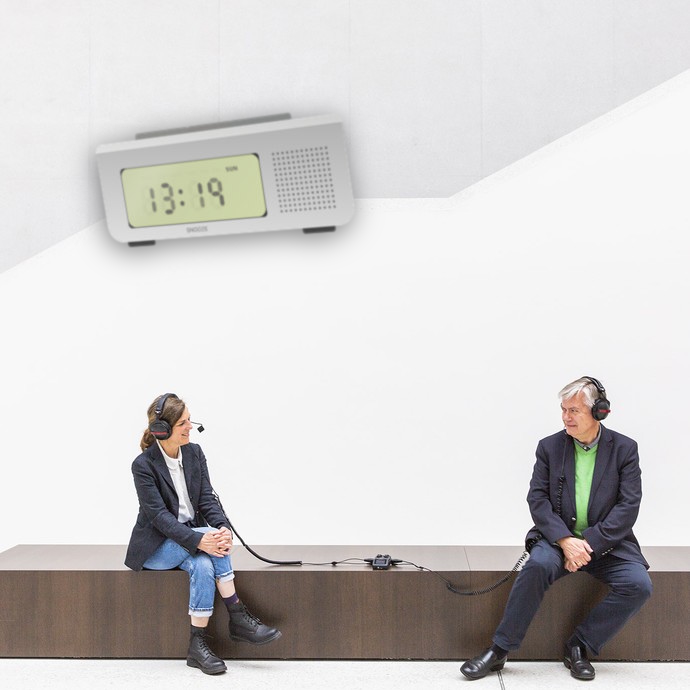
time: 13:19
